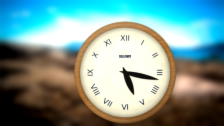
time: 5:17
